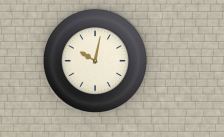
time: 10:02
